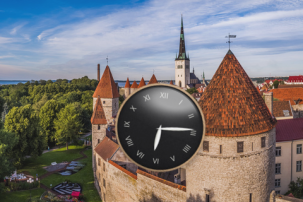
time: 6:14
